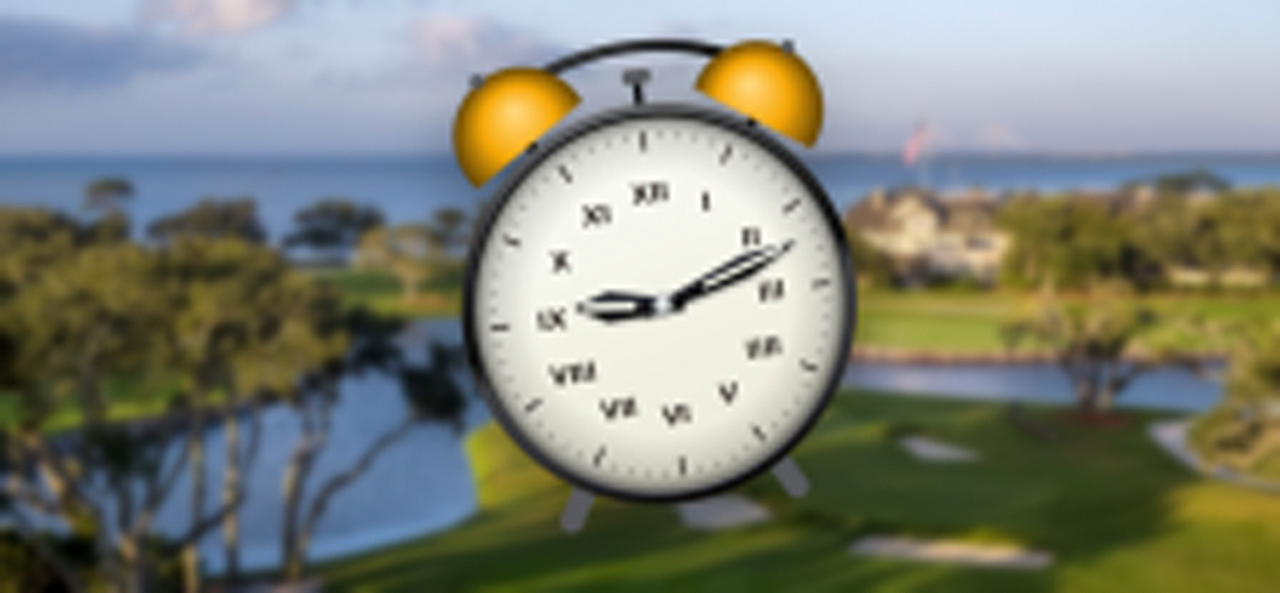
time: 9:12
